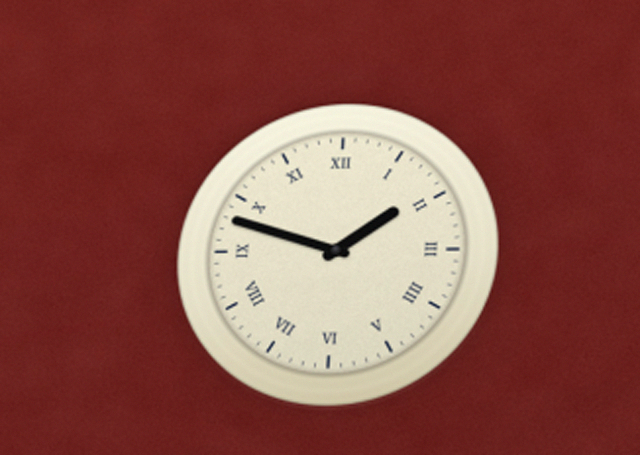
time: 1:48
